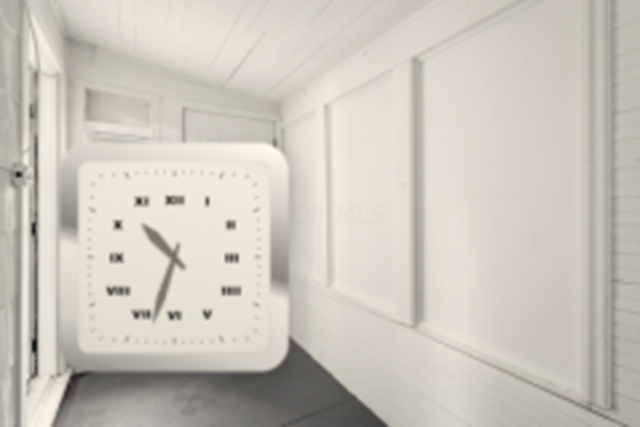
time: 10:33
